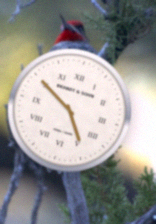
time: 4:50
